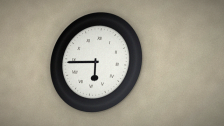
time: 5:44
